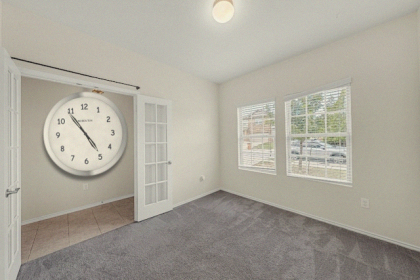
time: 4:54
